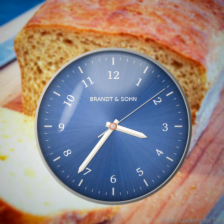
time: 3:36:09
